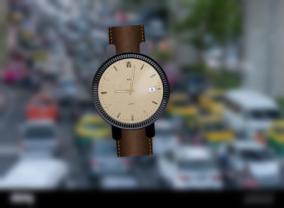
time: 9:02
